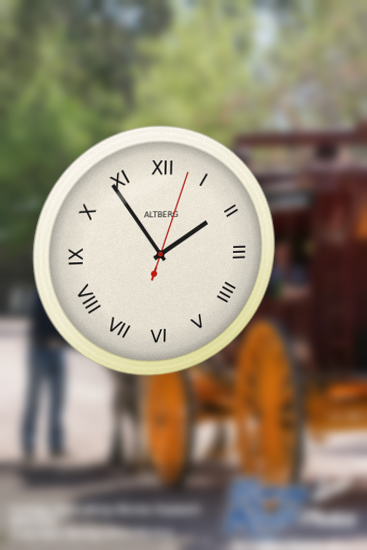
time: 1:54:03
